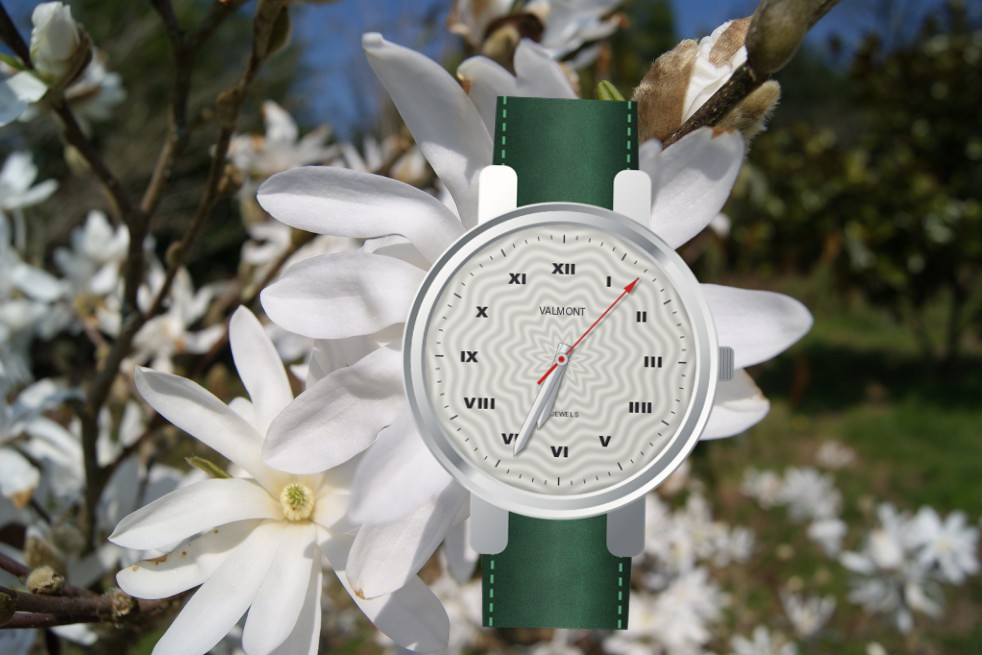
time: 6:34:07
